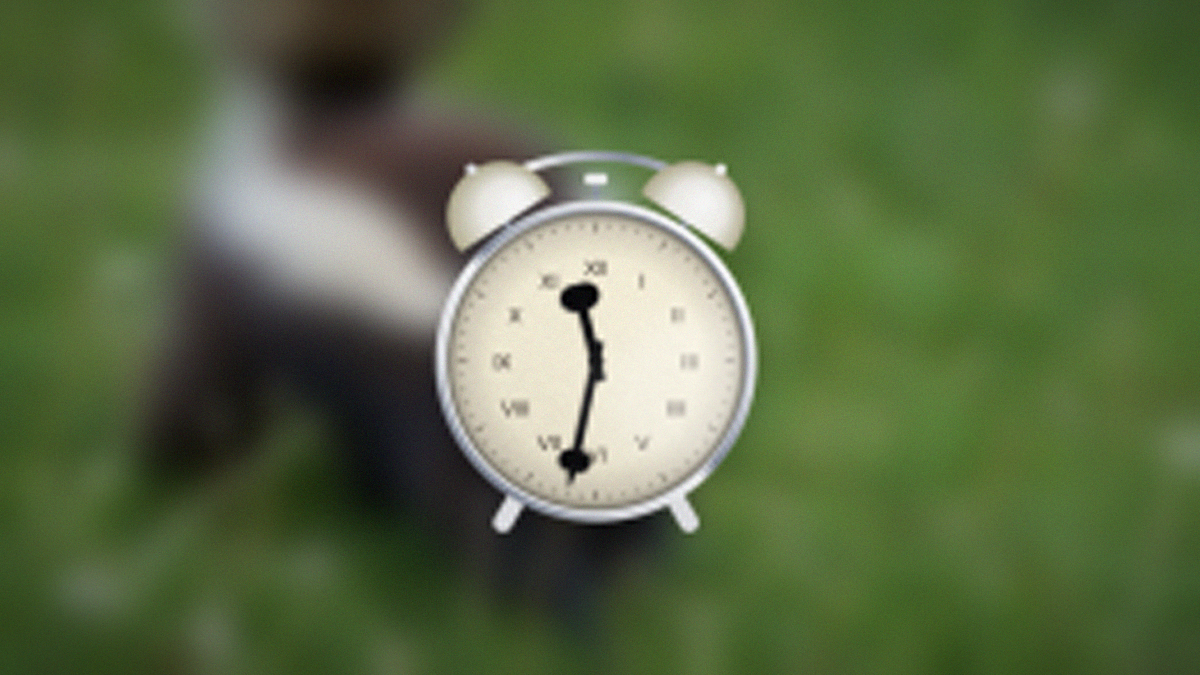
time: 11:32
